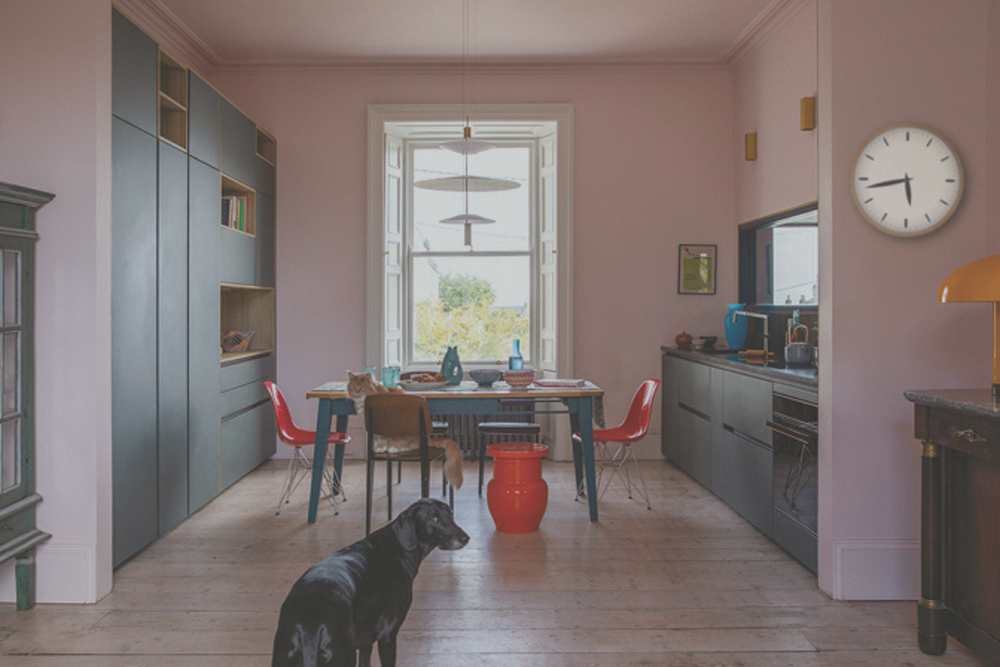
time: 5:43
